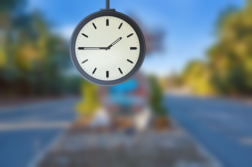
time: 1:45
